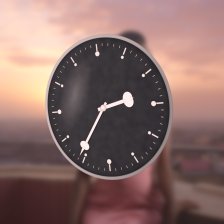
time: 2:36
